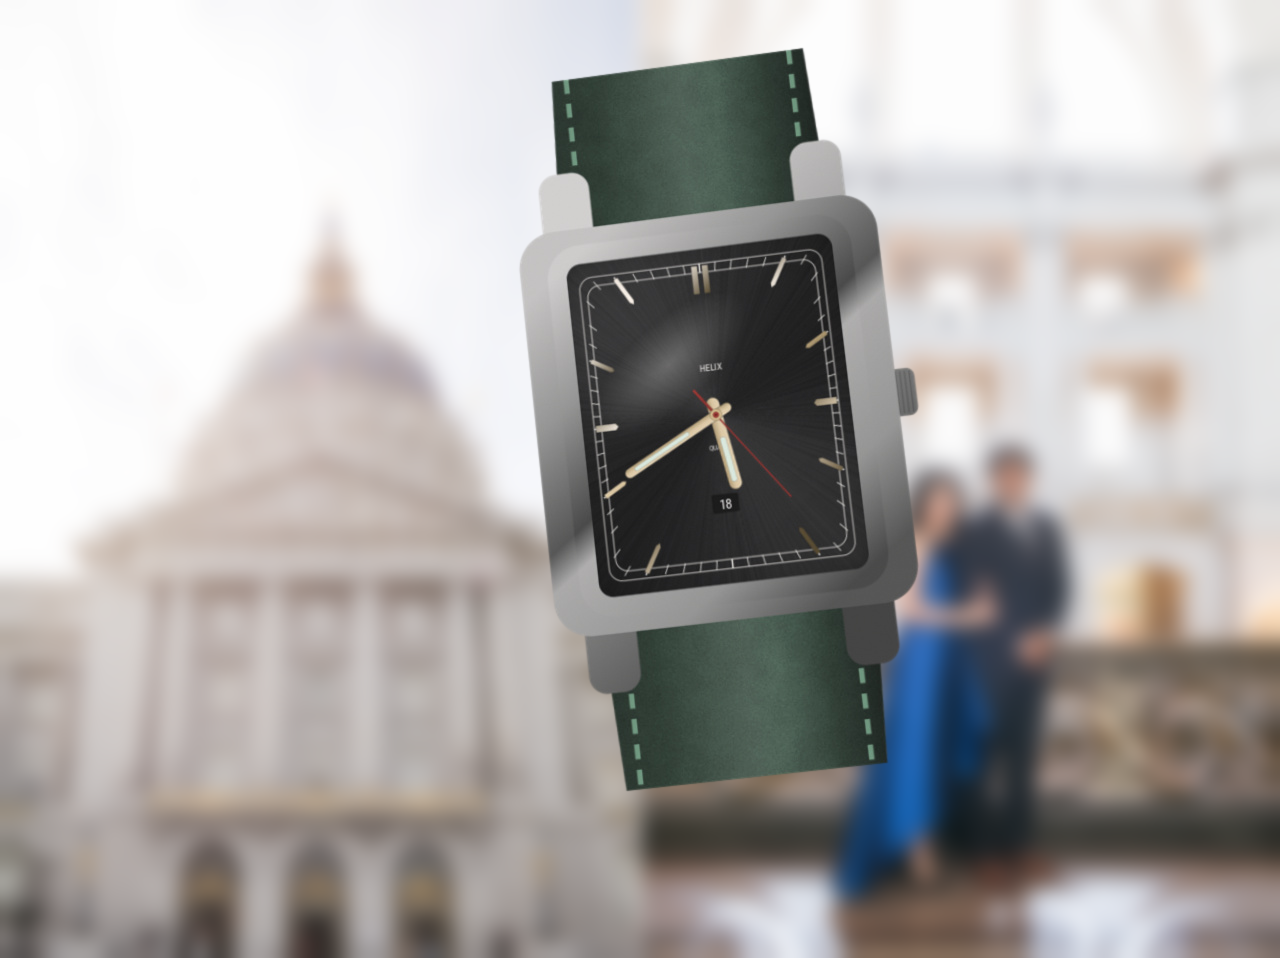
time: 5:40:24
